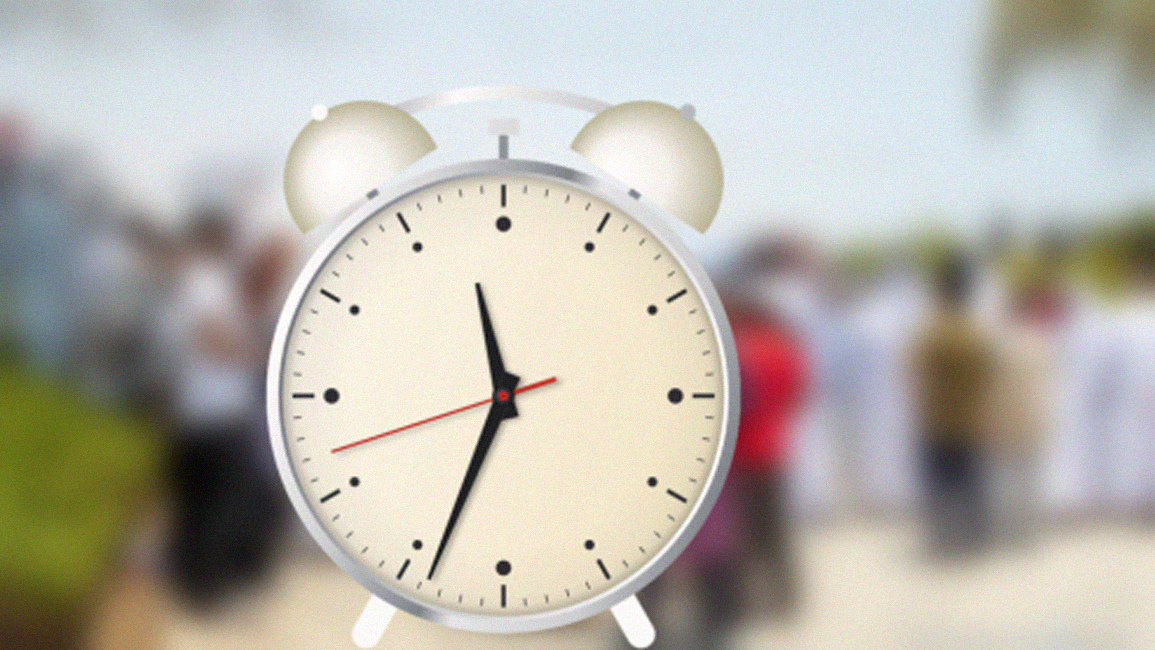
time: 11:33:42
